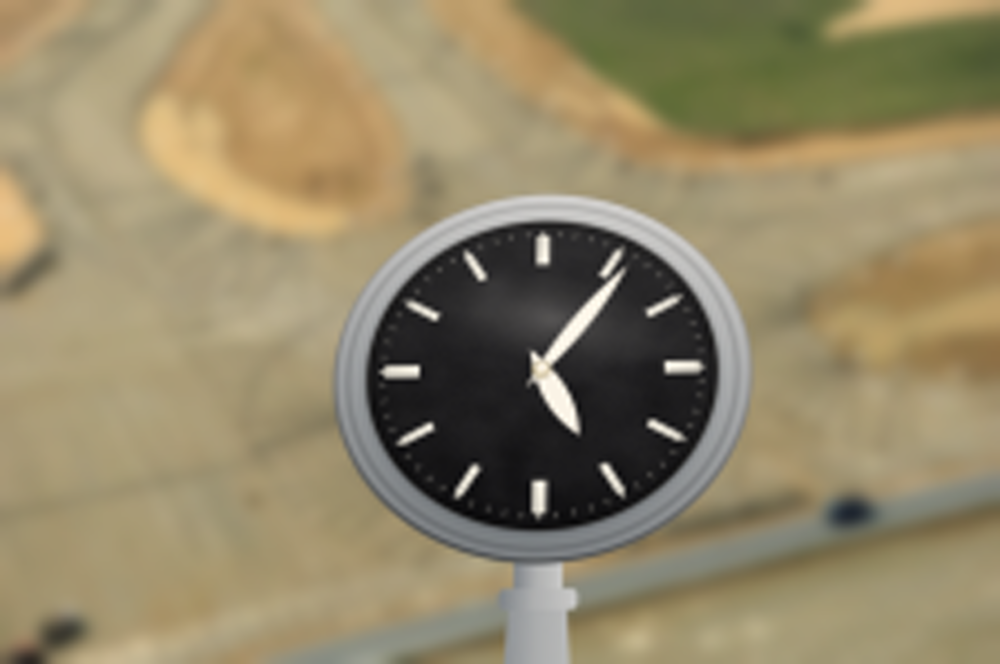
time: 5:06
